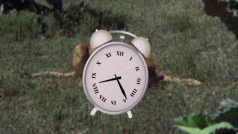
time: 8:24
